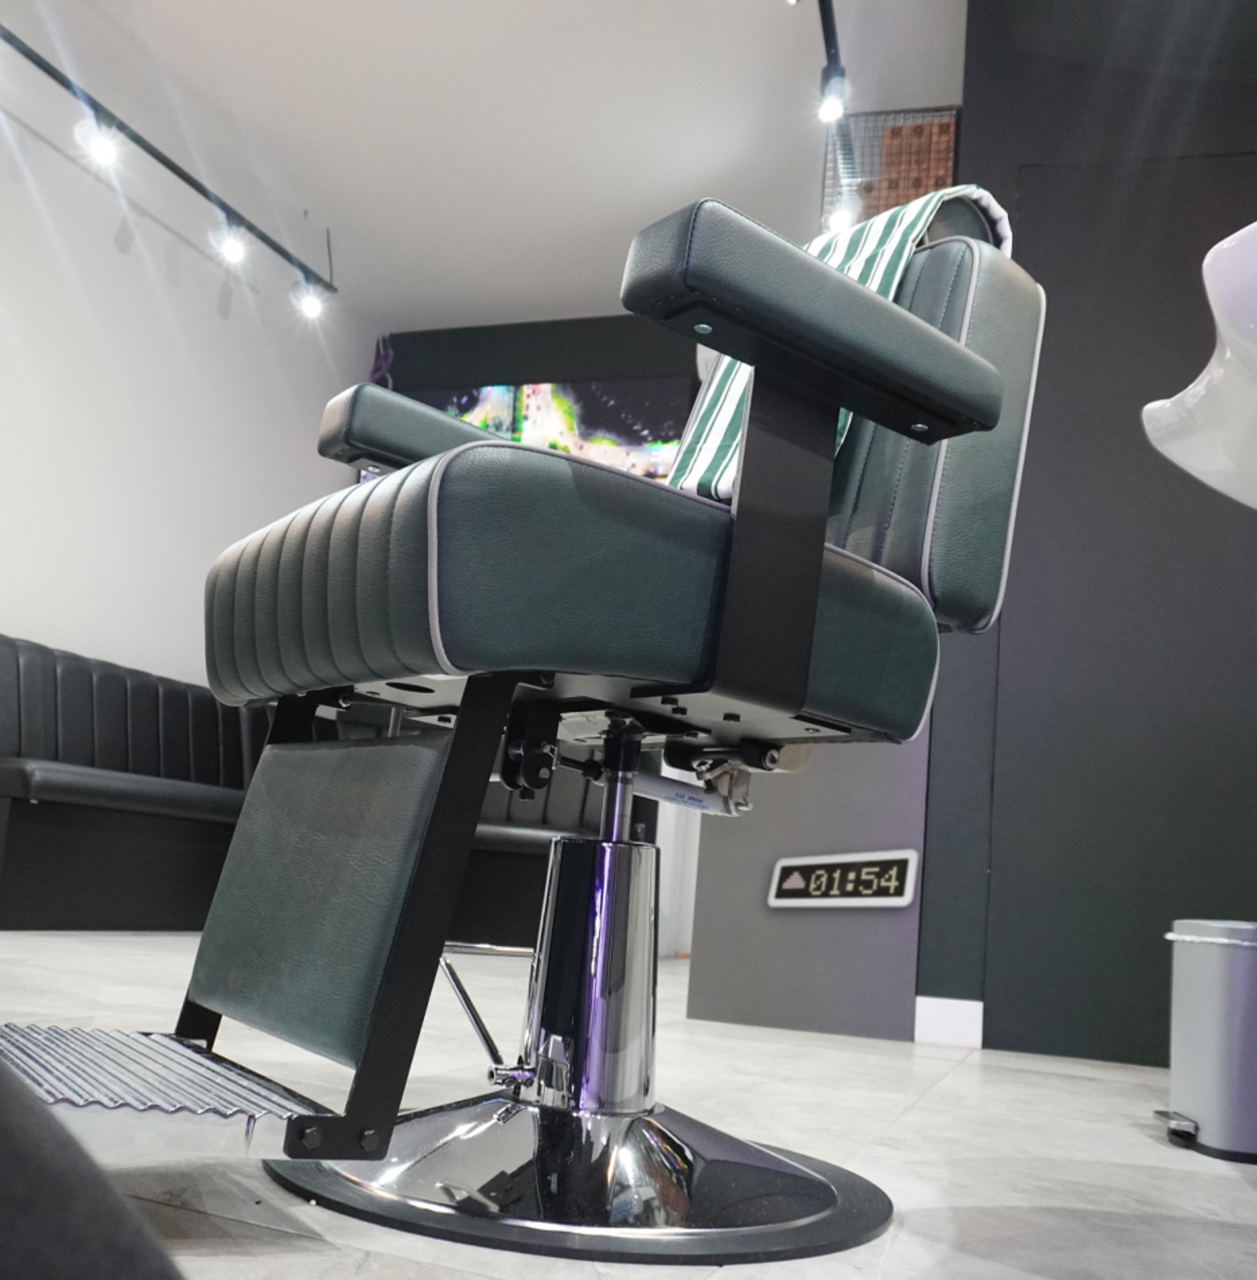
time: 1:54
